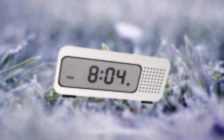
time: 8:04
